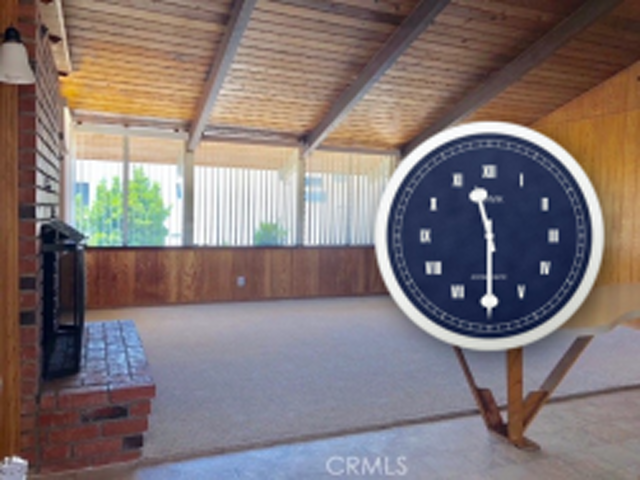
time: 11:30
